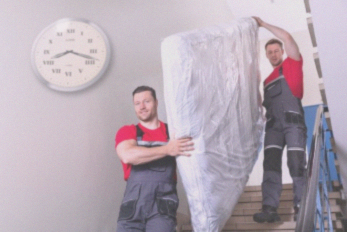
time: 8:18
